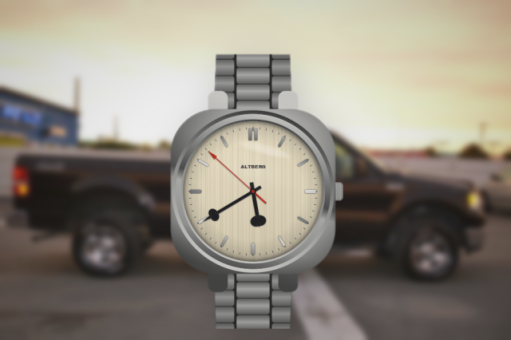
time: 5:39:52
